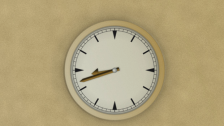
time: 8:42
